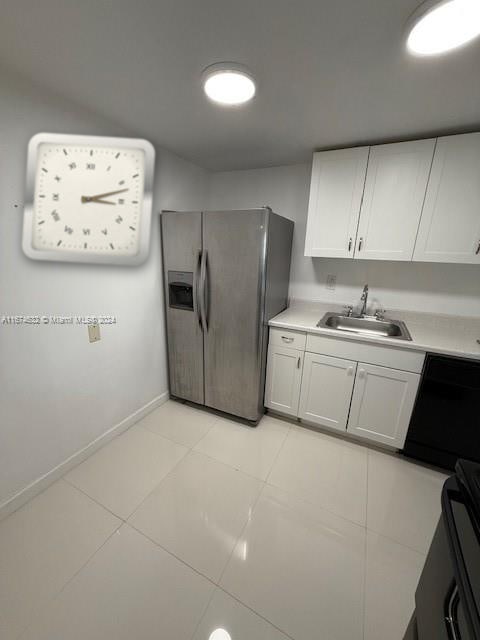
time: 3:12
